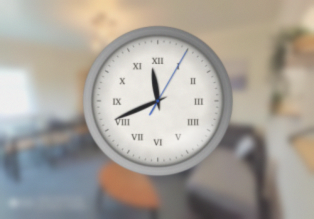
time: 11:41:05
